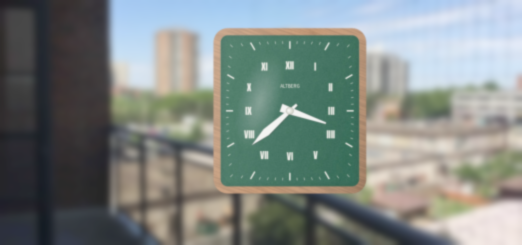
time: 3:38
